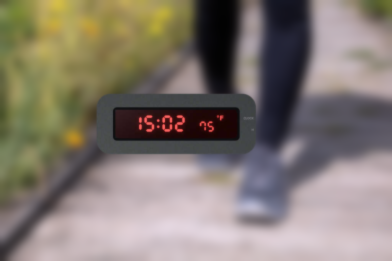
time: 15:02
